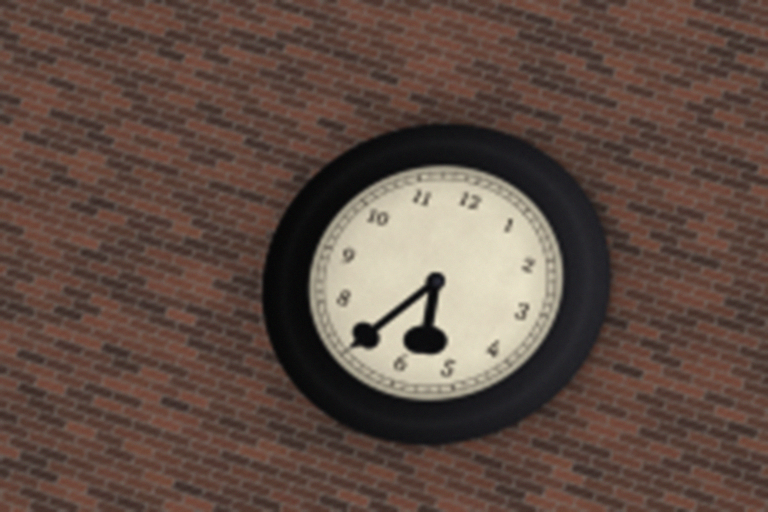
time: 5:35
